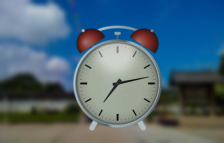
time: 7:13
